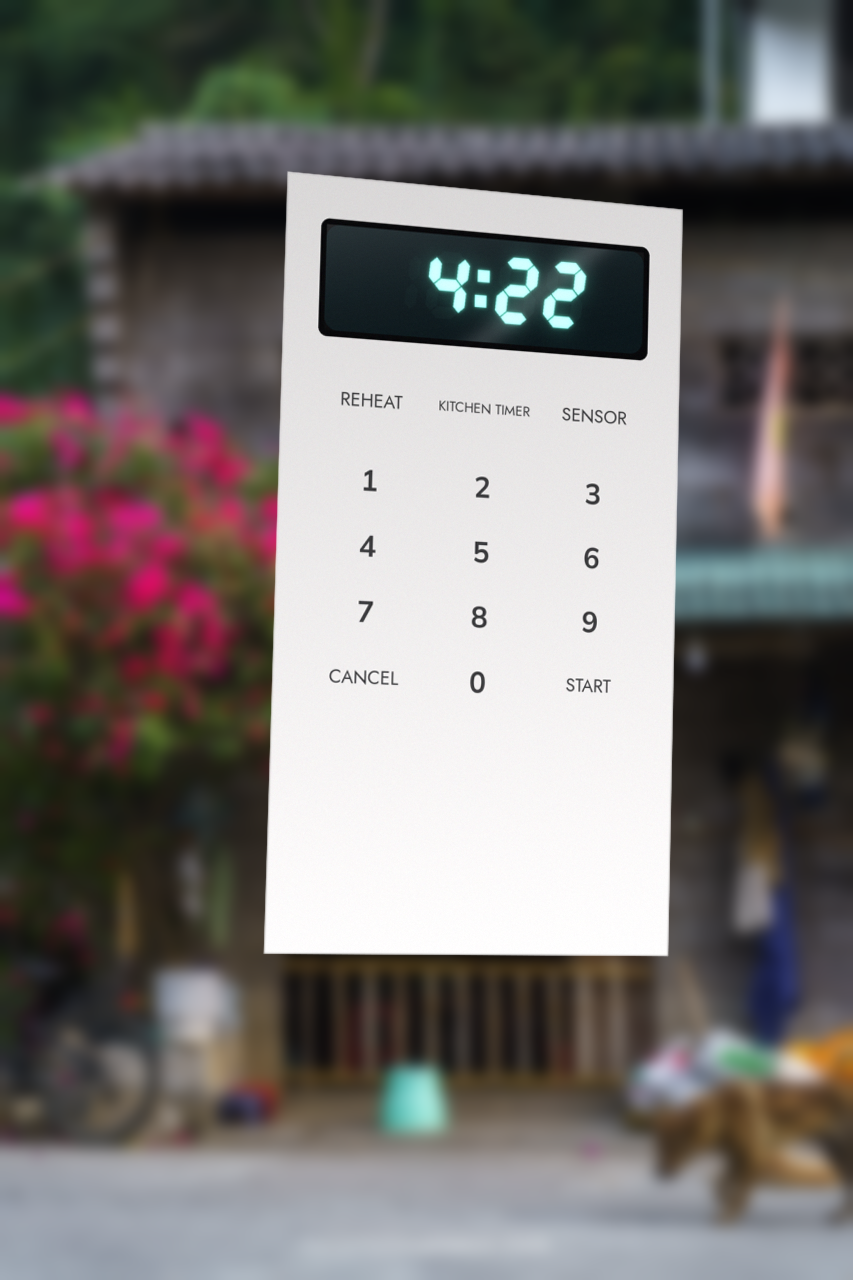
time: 4:22
